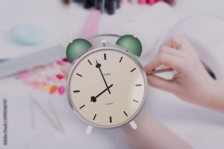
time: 7:57
